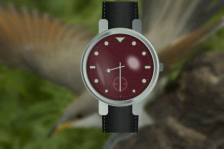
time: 8:30
